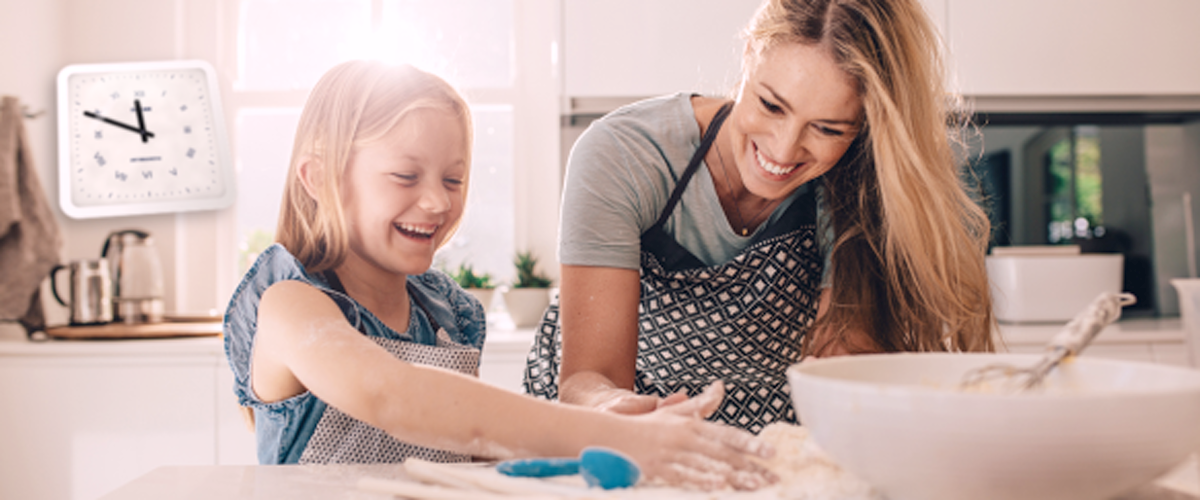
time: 11:49
